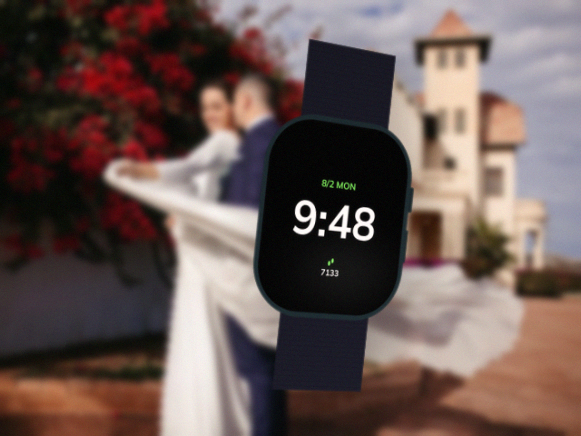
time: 9:48
